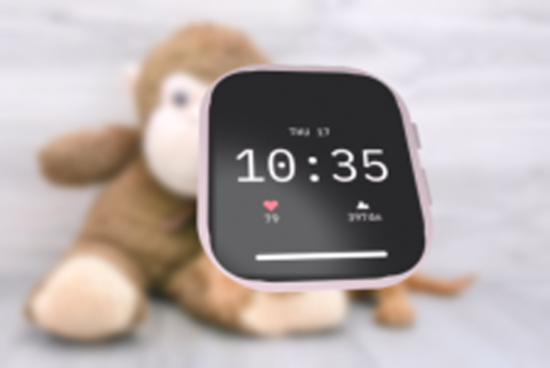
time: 10:35
